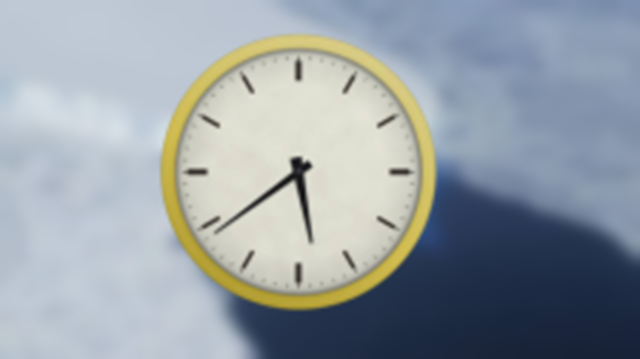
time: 5:39
